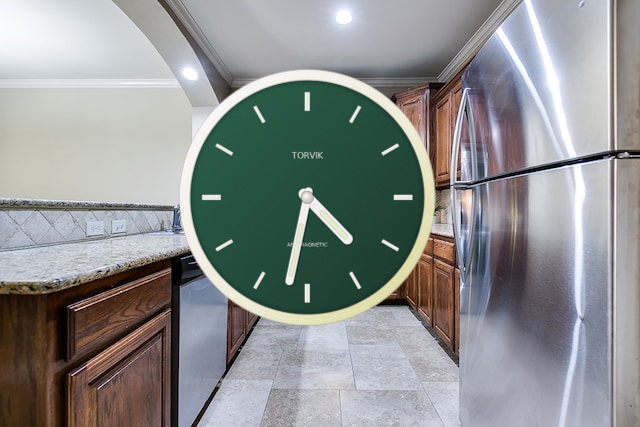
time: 4:32
